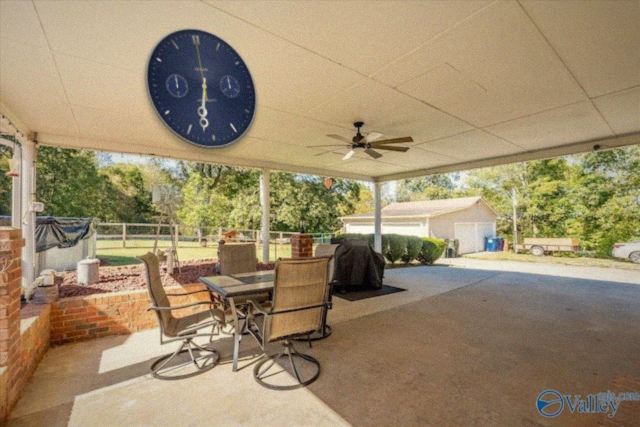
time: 6:32
